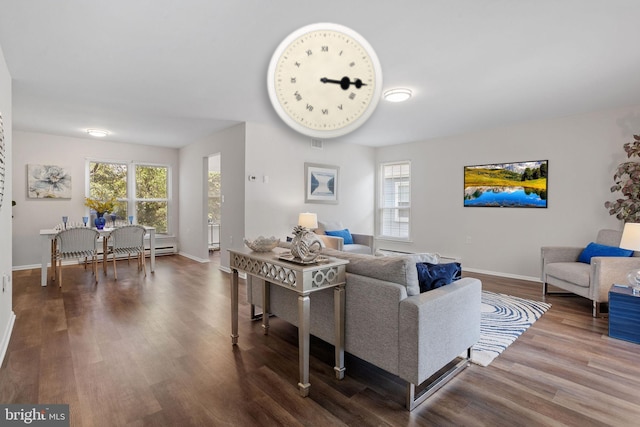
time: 3:16
